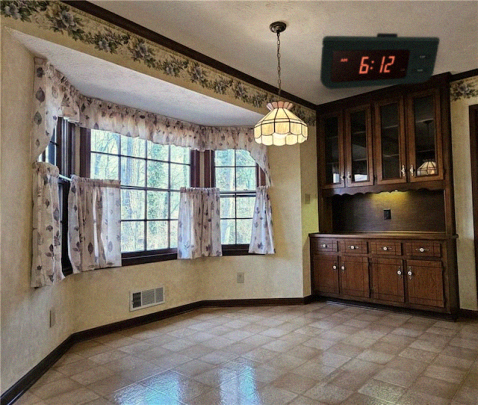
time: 6:12
